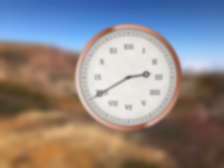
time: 2:40
